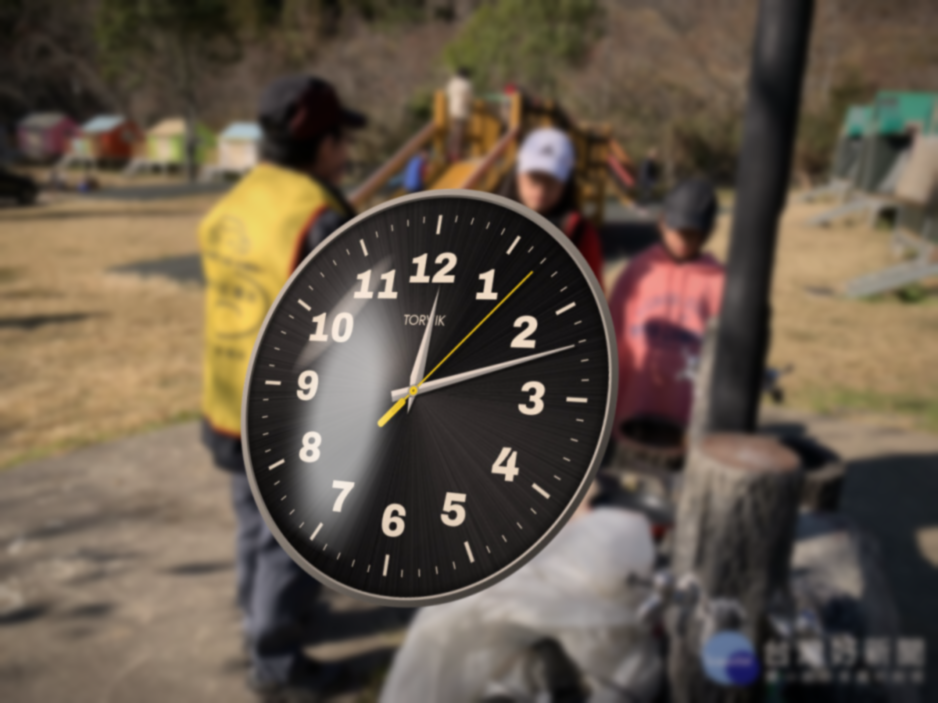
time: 12:12:07
